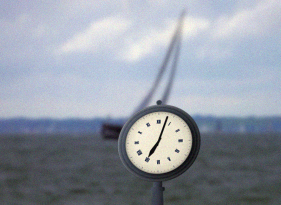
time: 7:03
